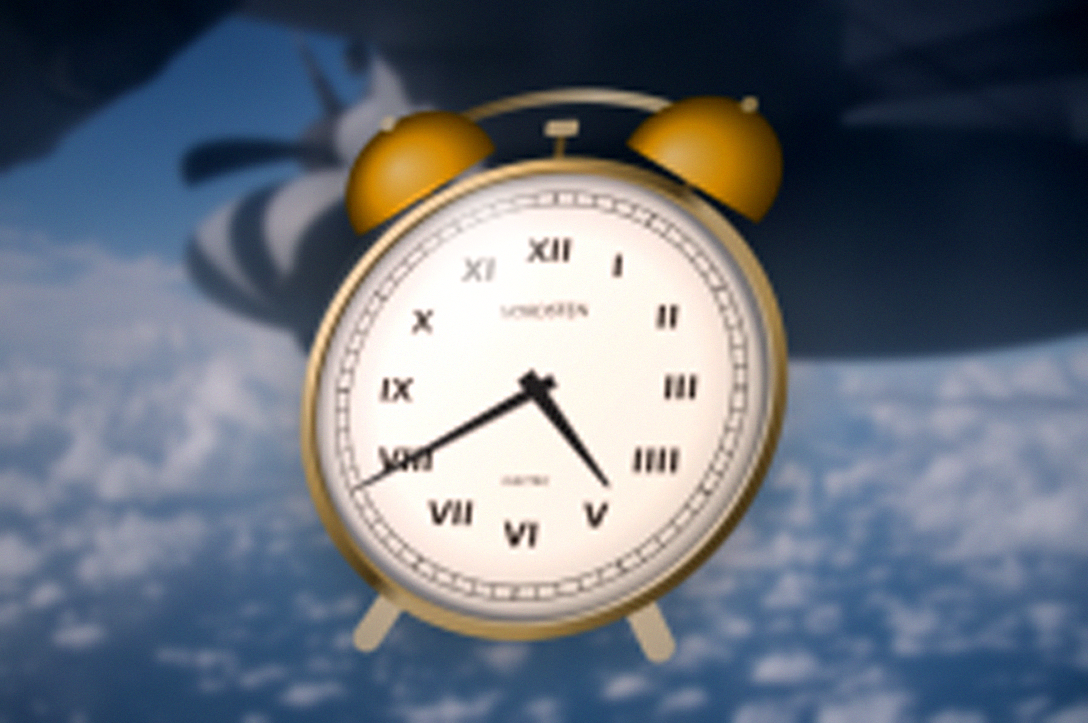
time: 4:40
